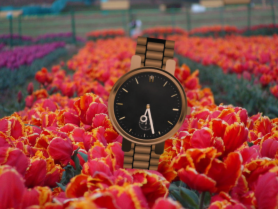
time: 6:27
